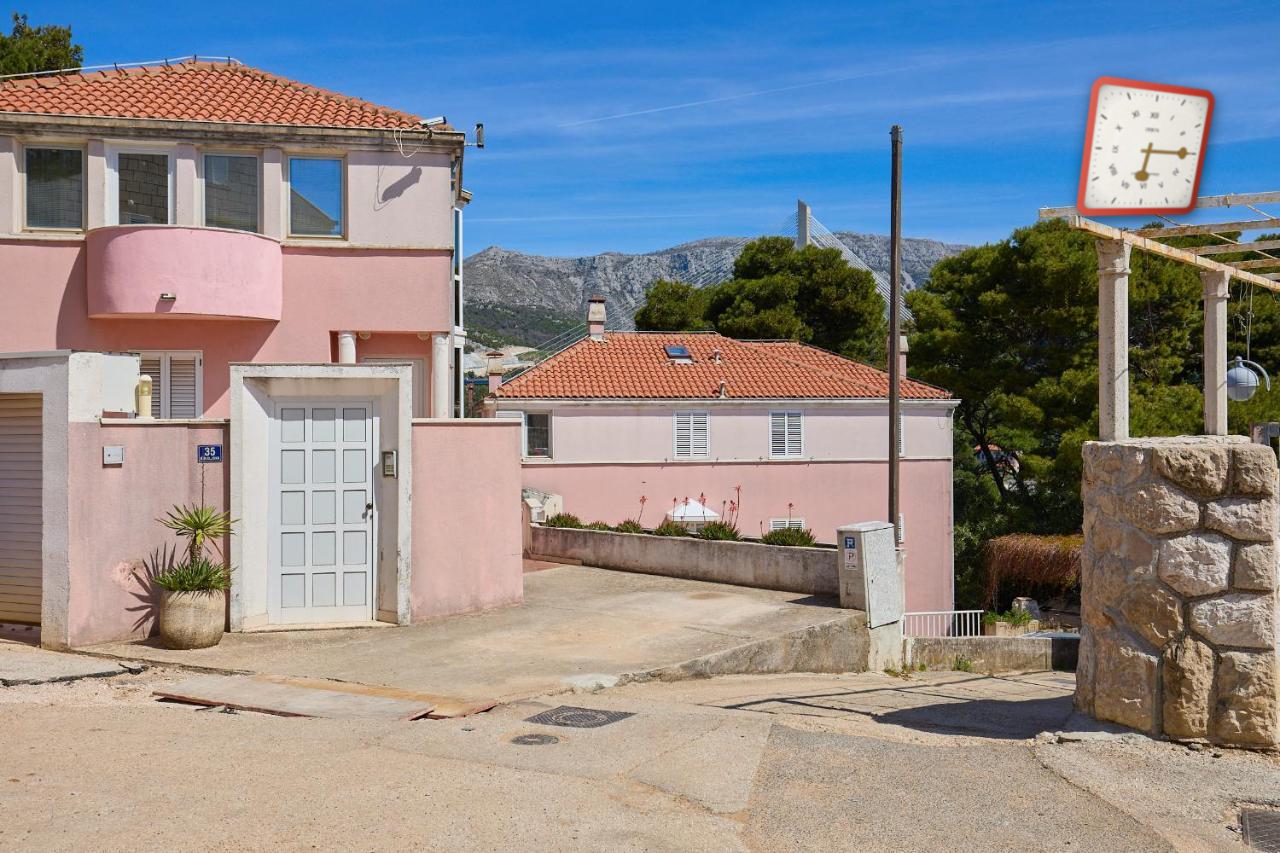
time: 6:15
